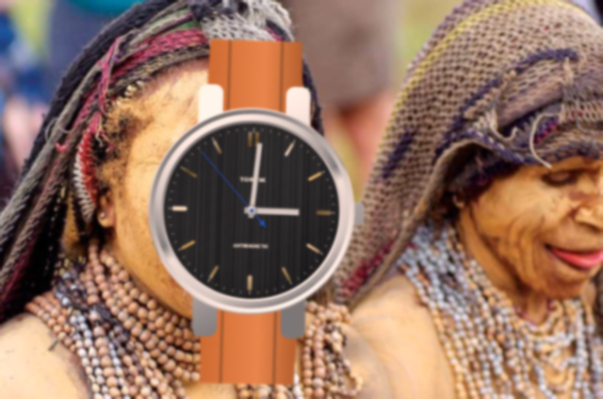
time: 3:00:53
